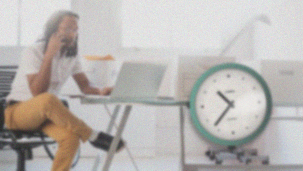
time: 10:37
